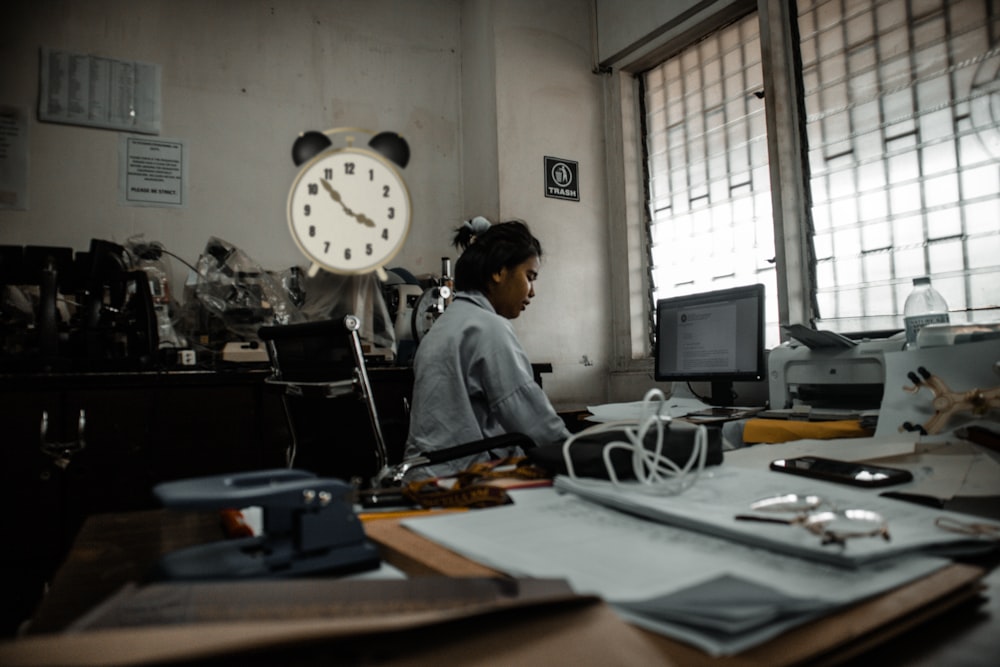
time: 3:53
